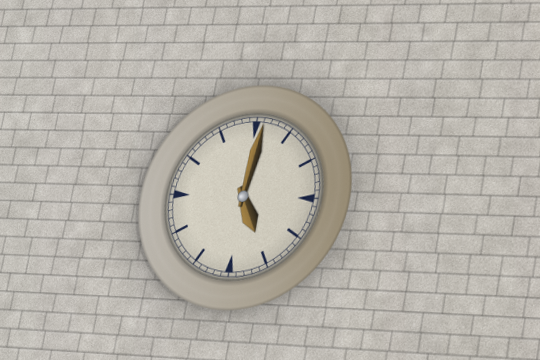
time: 5:01
